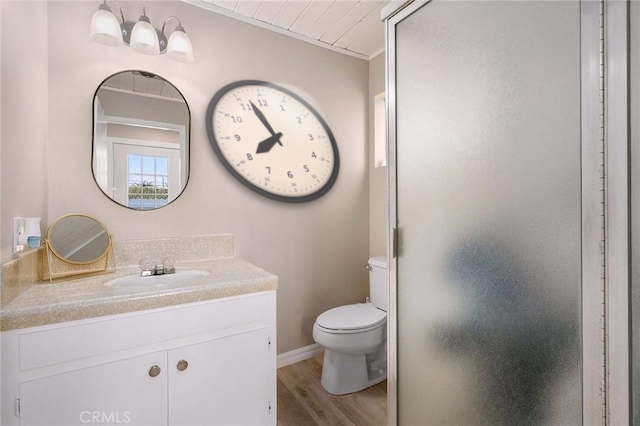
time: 7:57
